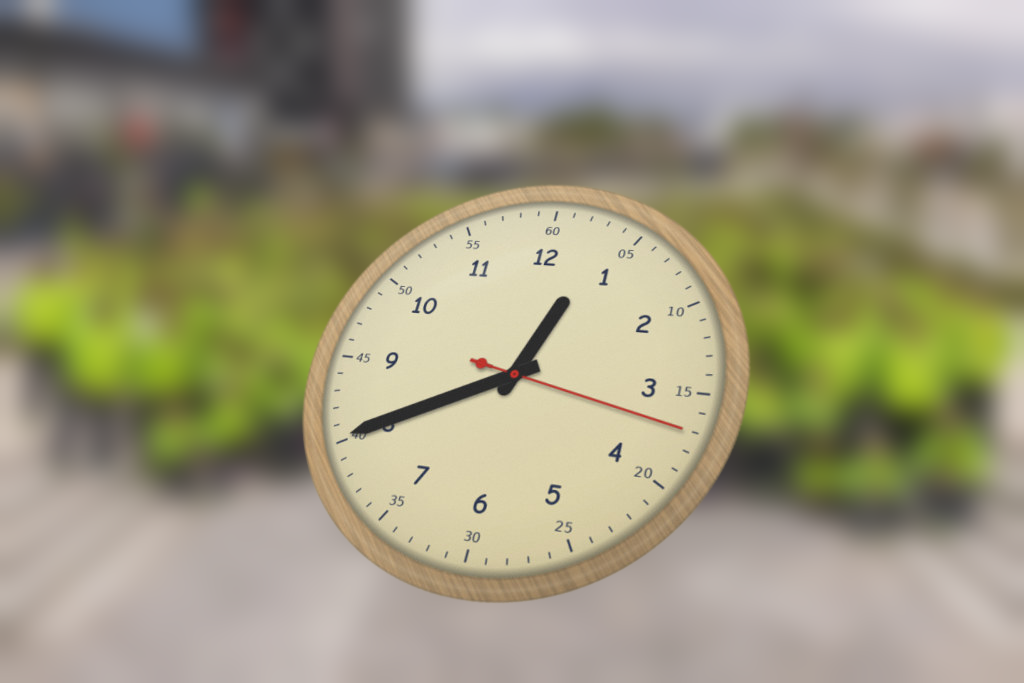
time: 12:40:17
